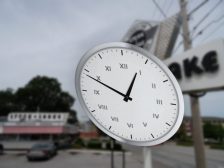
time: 12:49
